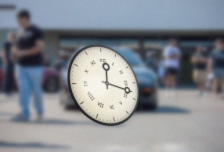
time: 12:18
